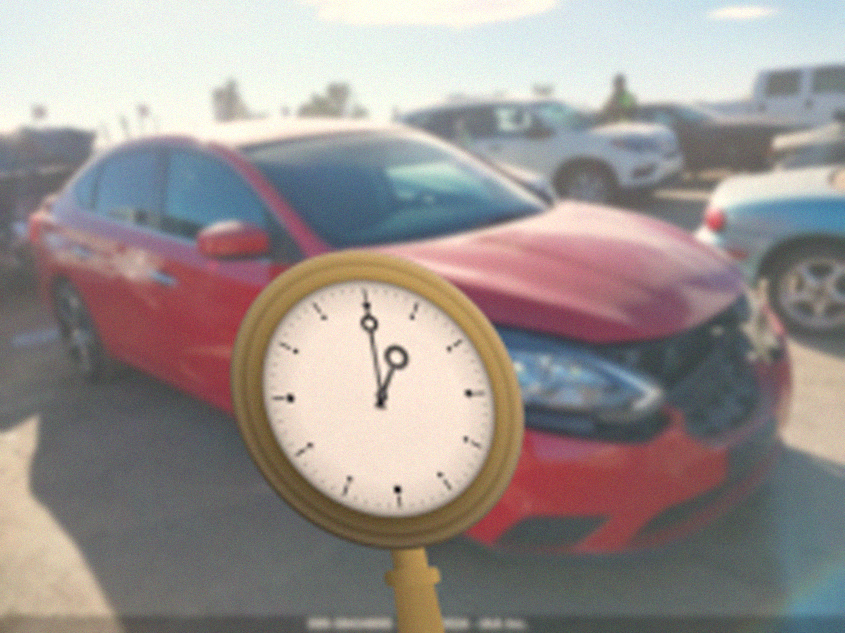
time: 1:00
